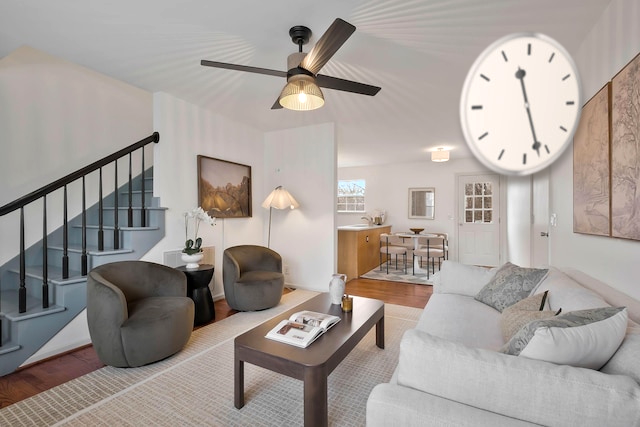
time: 11:27
